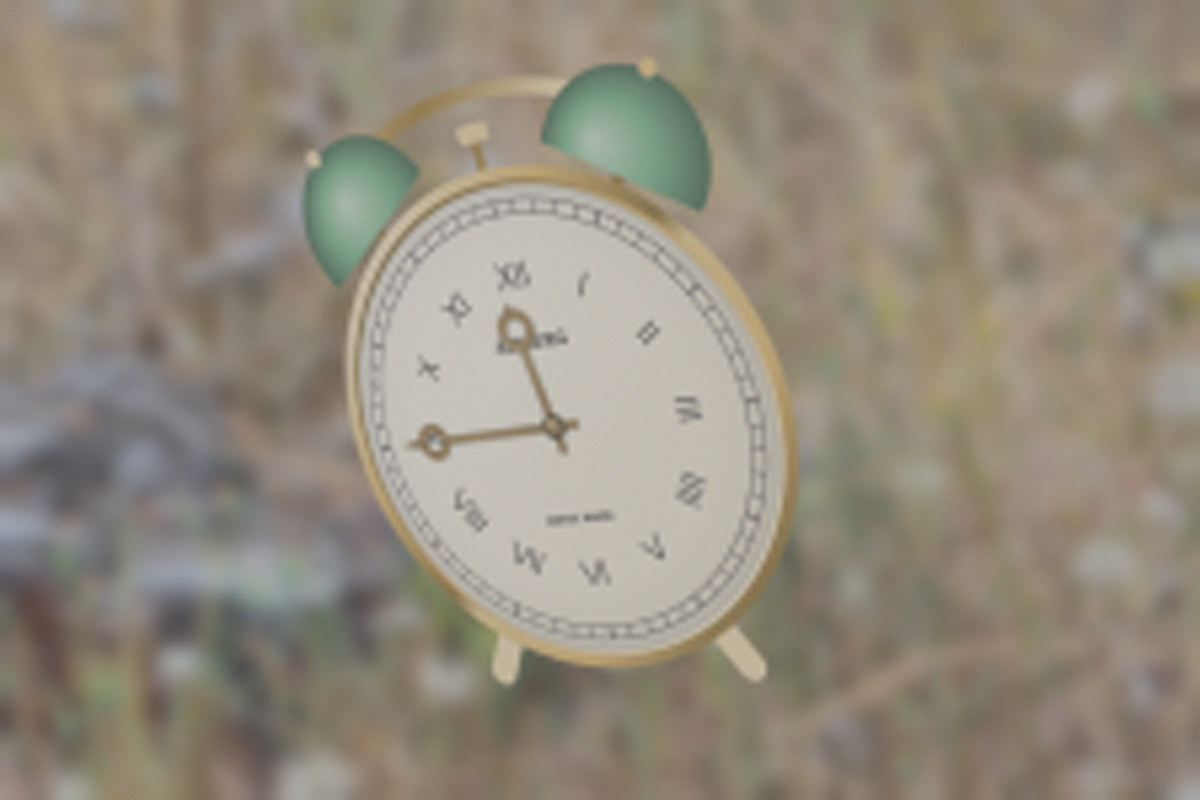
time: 11:45
